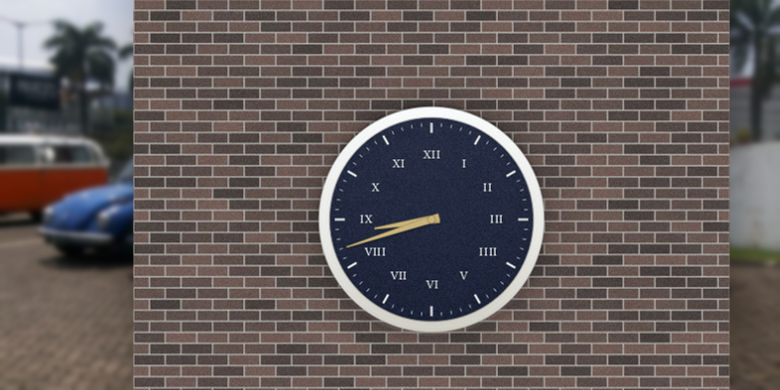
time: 8:42
